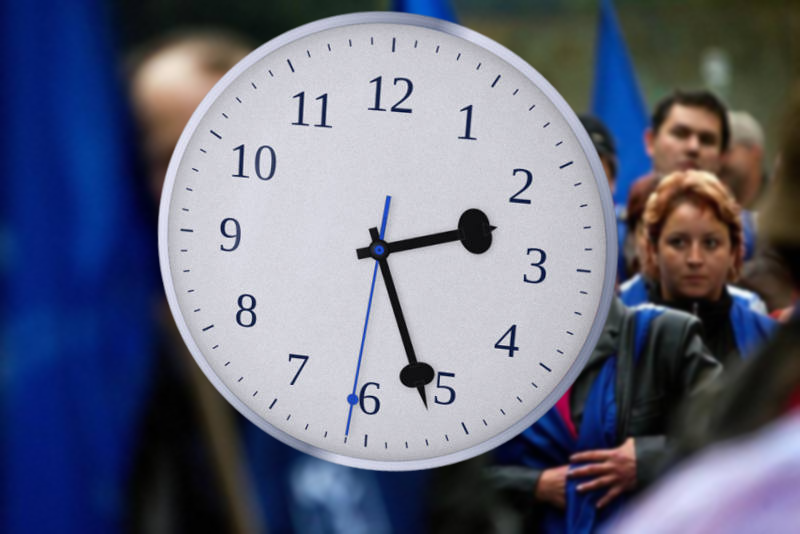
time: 2:26:31
